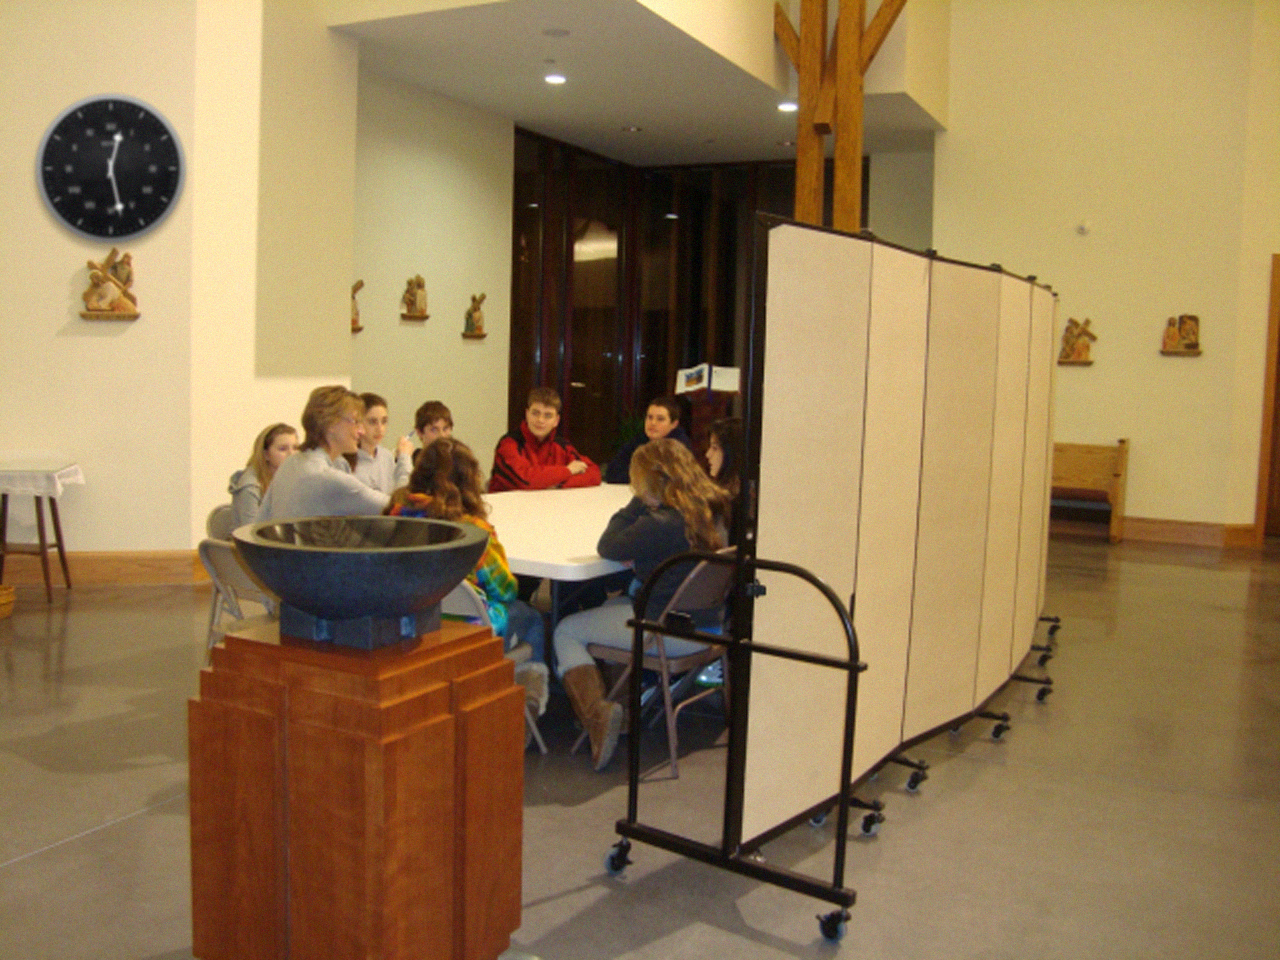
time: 12:28
